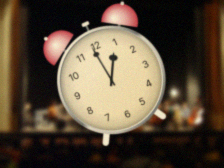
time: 12:59
